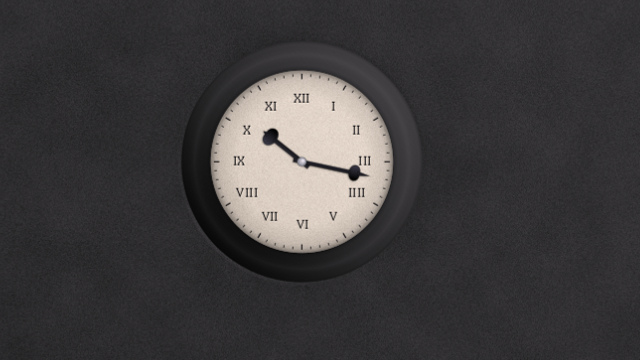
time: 10:17
